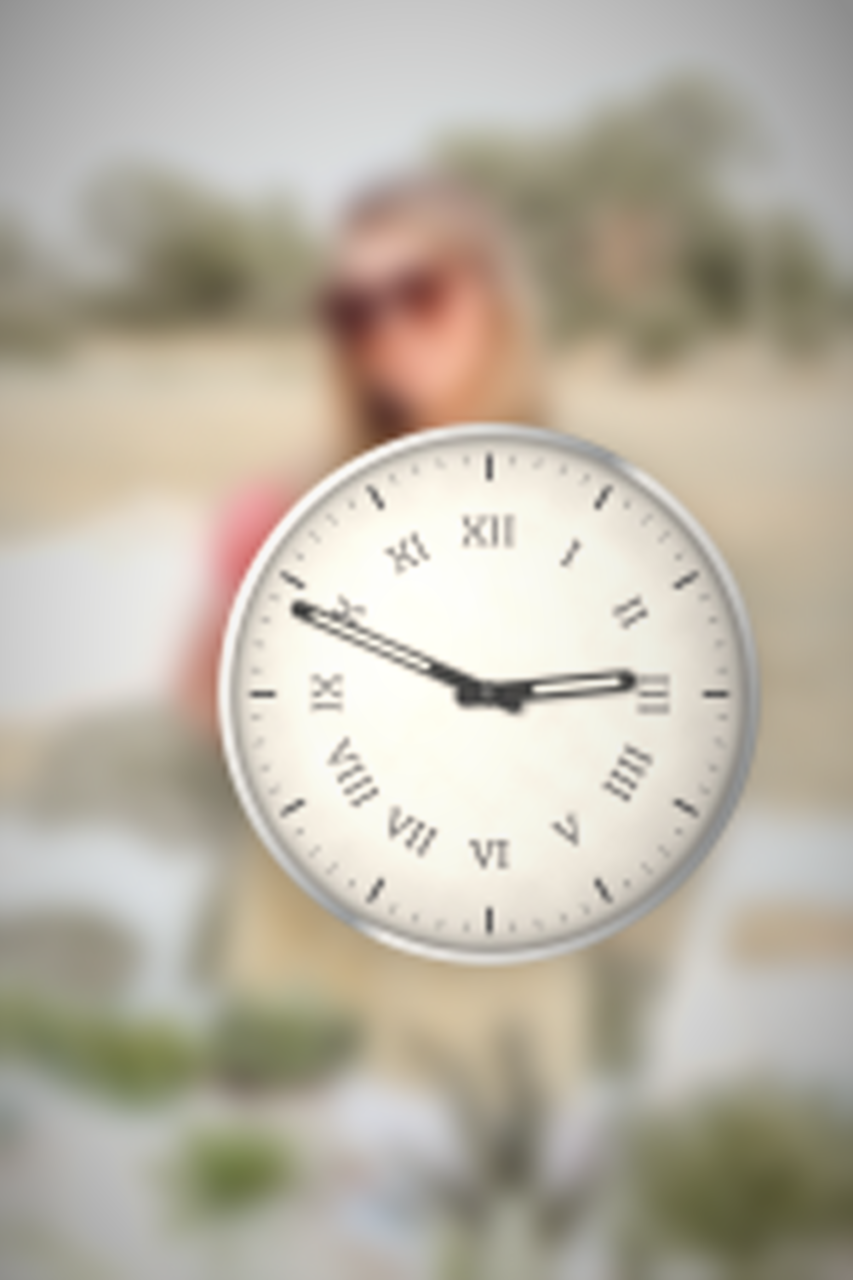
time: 2:49
